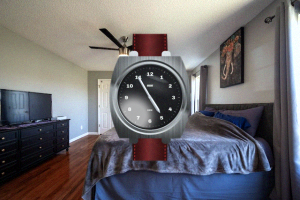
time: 4:55
